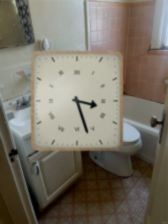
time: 3:27
